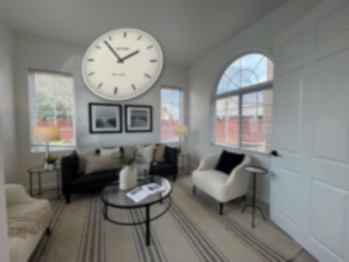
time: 1:53
